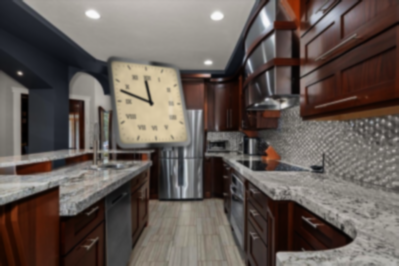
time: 11:48
